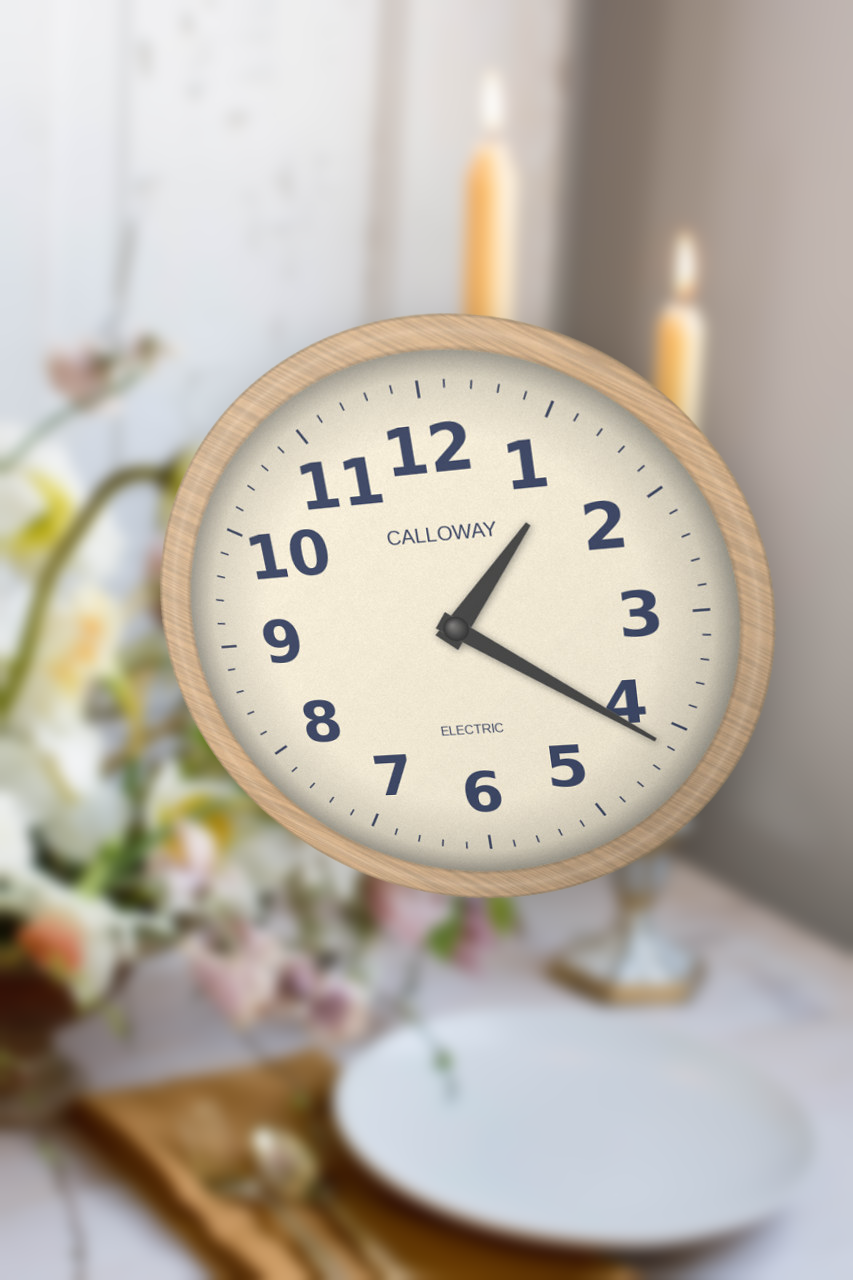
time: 1:21
